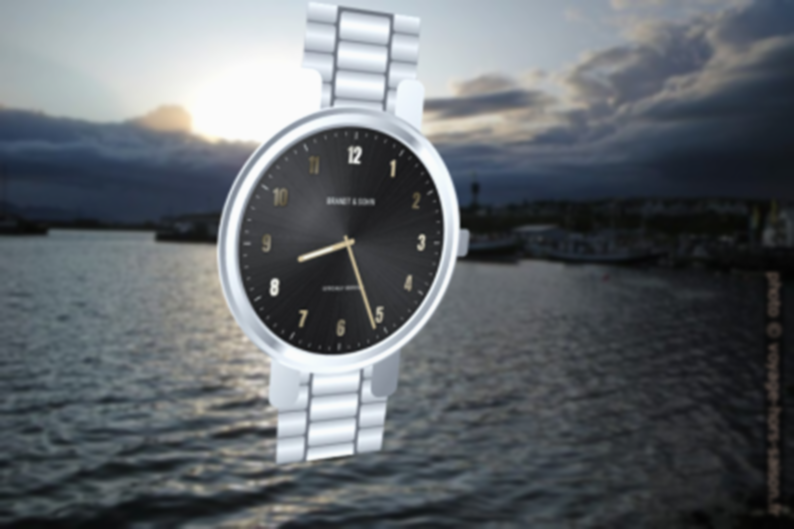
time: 8:26
